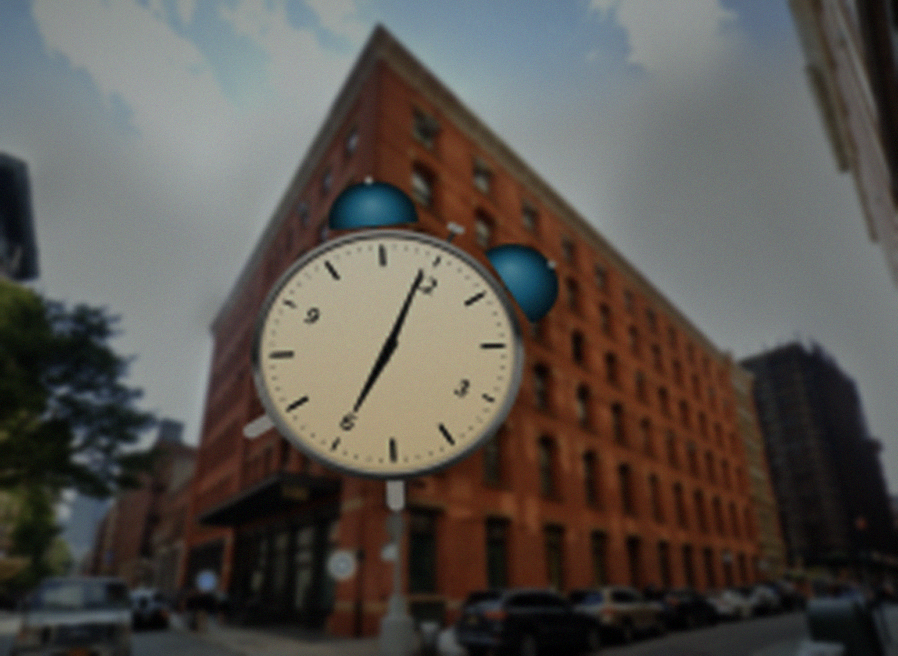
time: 5:59
